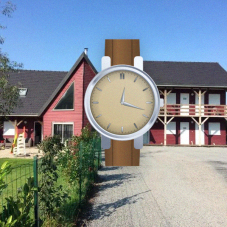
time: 12:18
